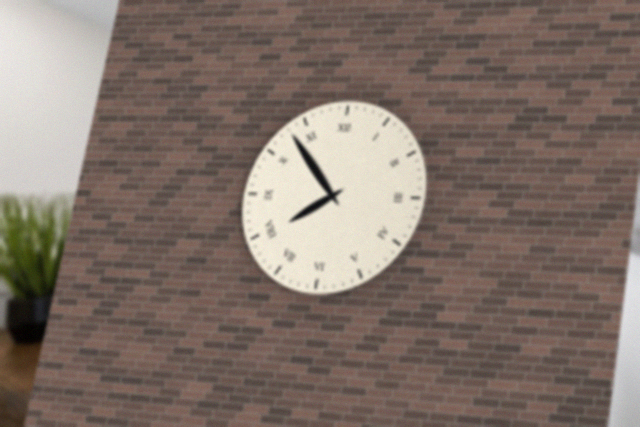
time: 7:53
